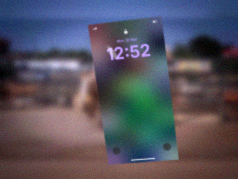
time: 12:52
